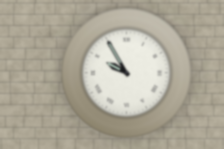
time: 9:55
